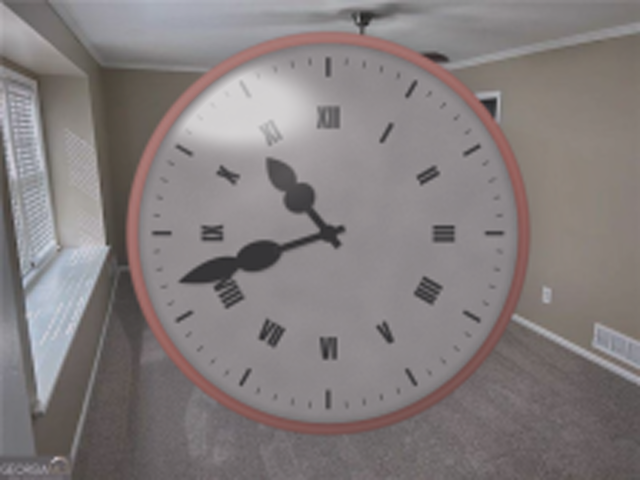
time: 10:42
